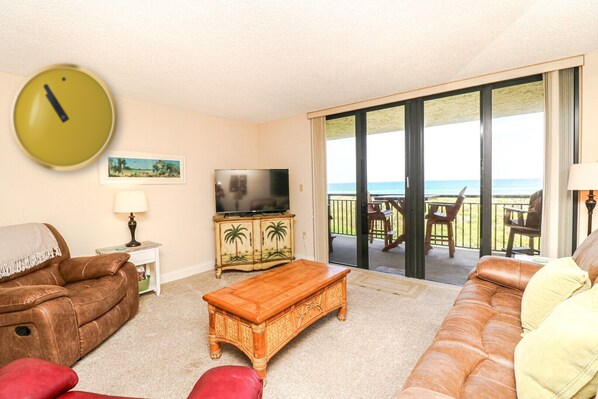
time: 10:55
